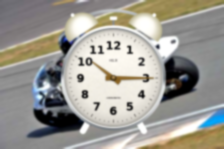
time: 10:15
